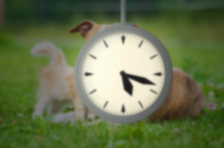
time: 5:18
